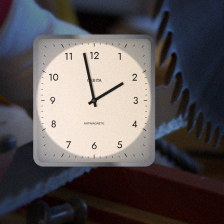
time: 1:58
